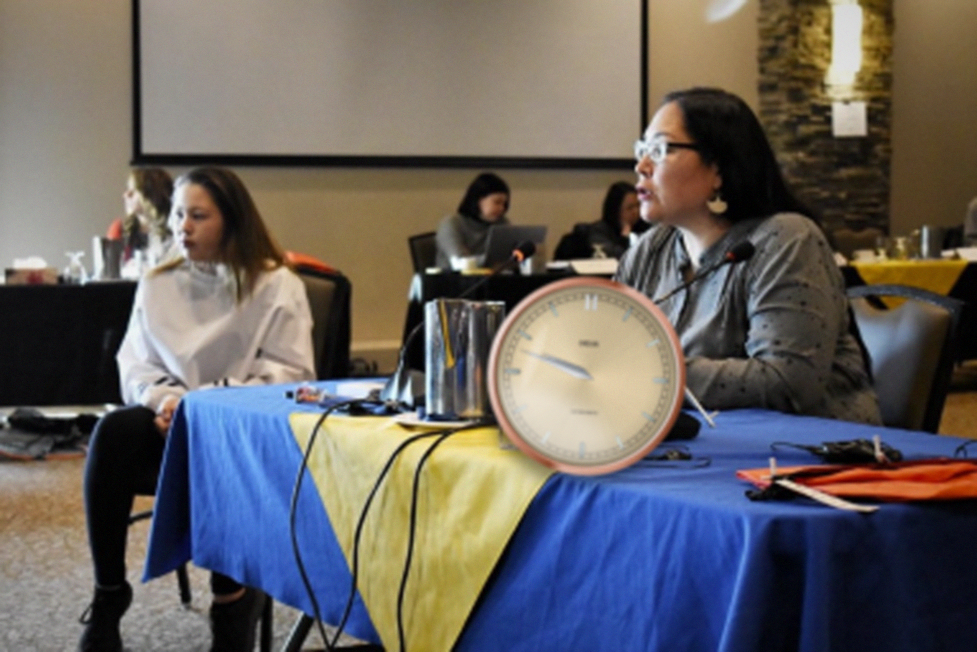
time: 9:48
